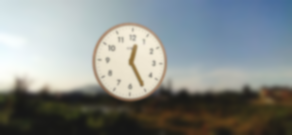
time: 12:25
